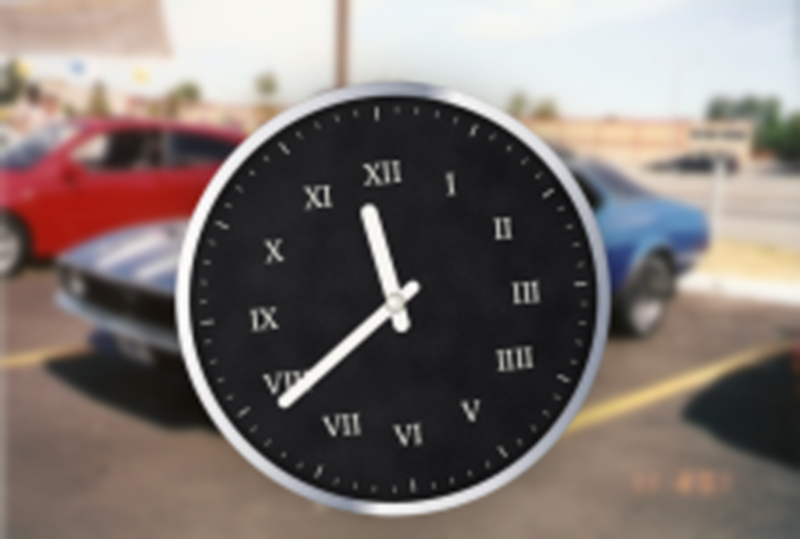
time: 11:39
